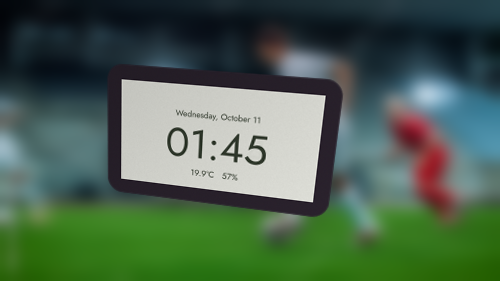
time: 1:45
